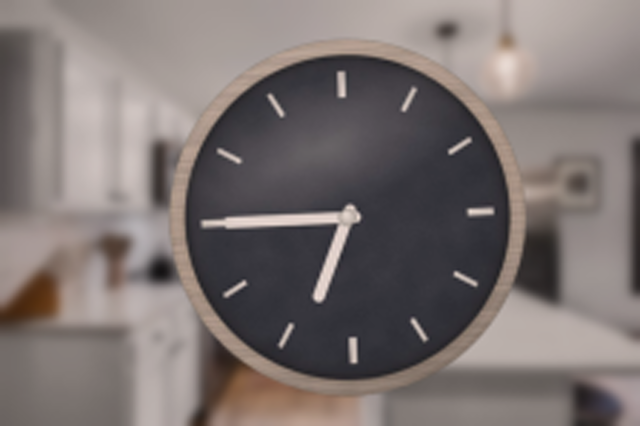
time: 6:45
